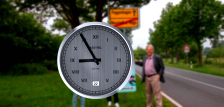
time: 8:55
